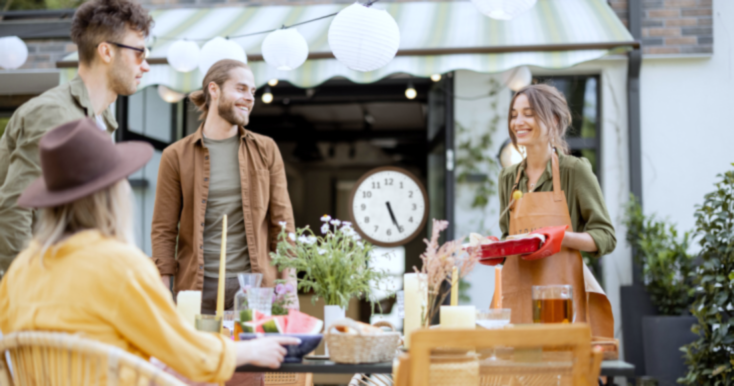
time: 5:26
